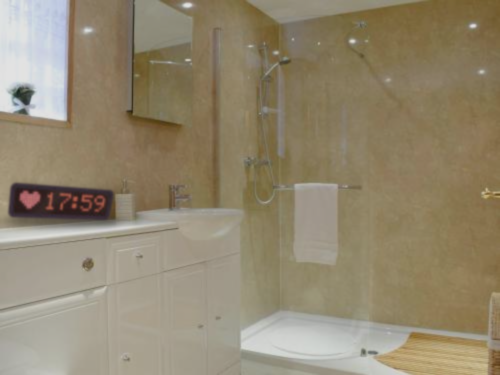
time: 17:59
